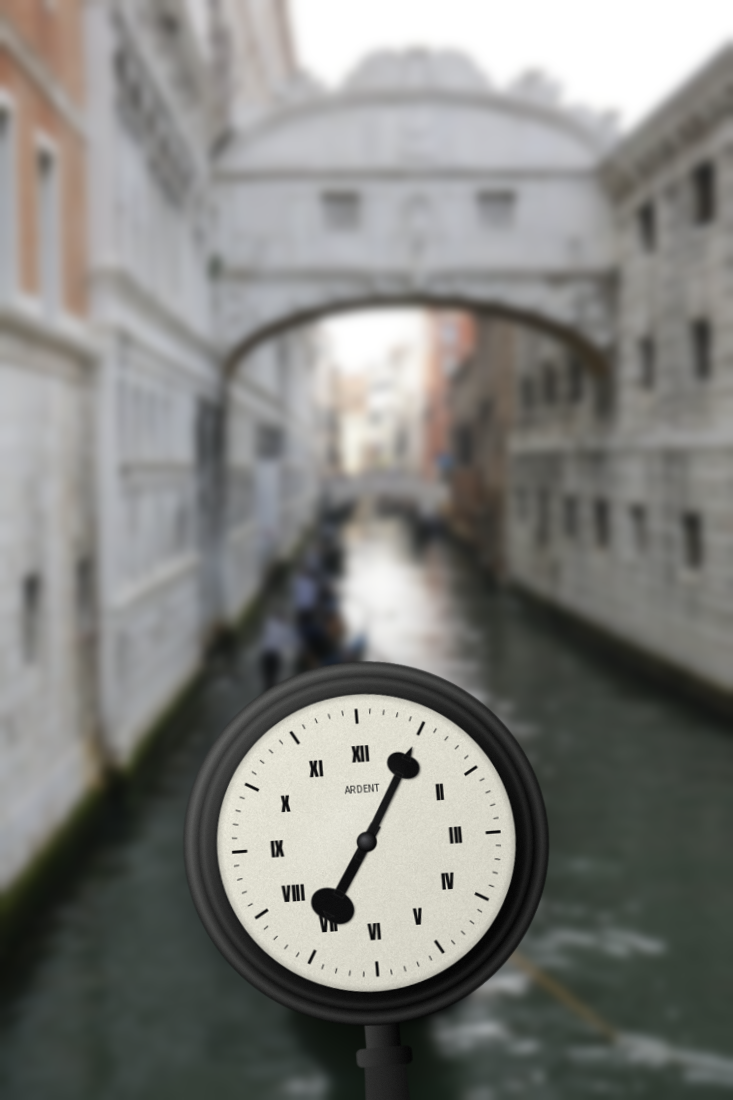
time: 7:05
